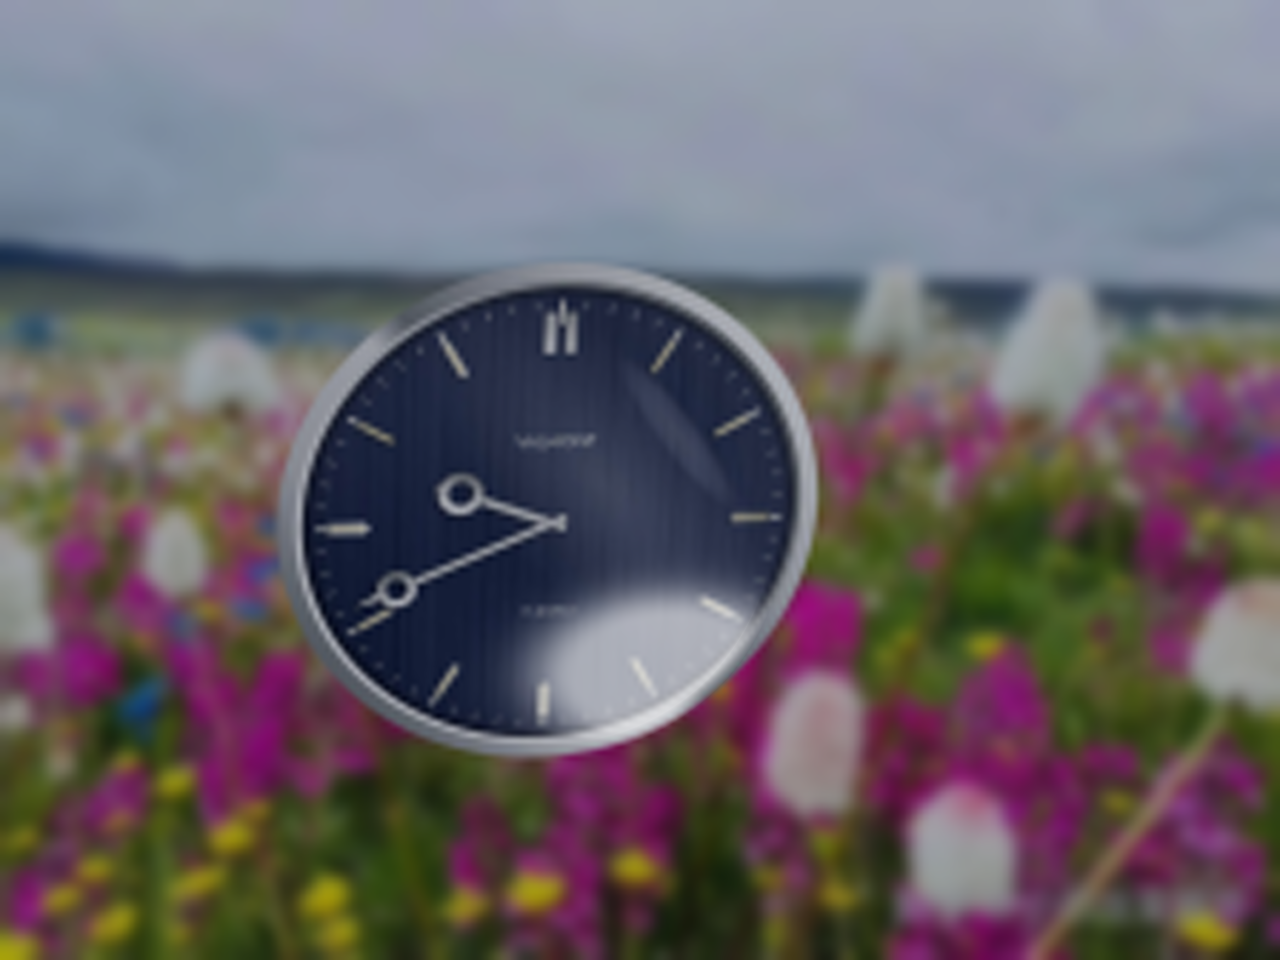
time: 9:41
